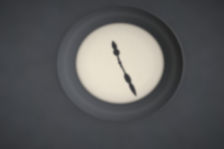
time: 11:26
